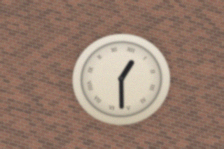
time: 12:27
